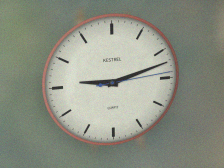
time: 9:12:14
